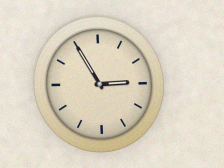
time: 2:55
